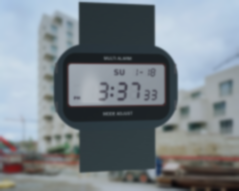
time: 3:37
